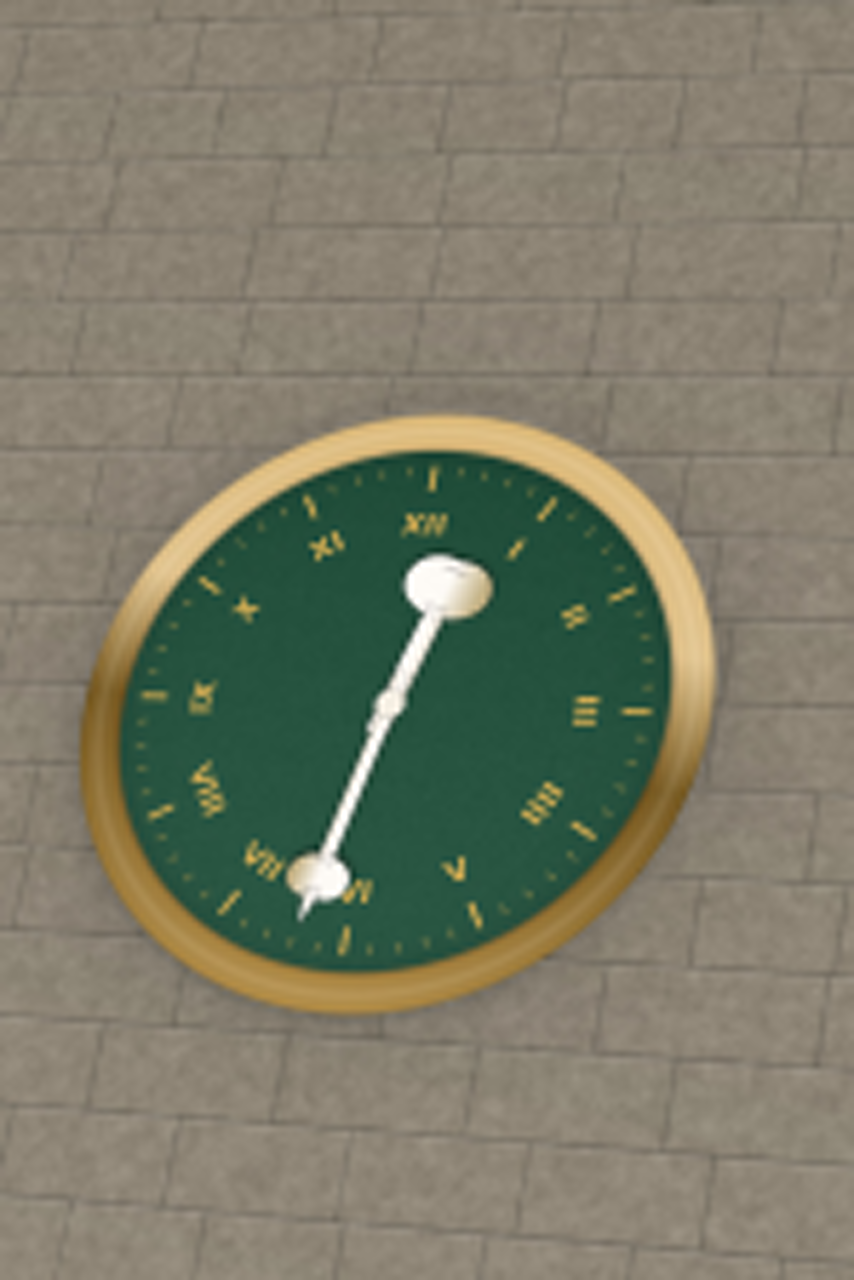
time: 12:32
